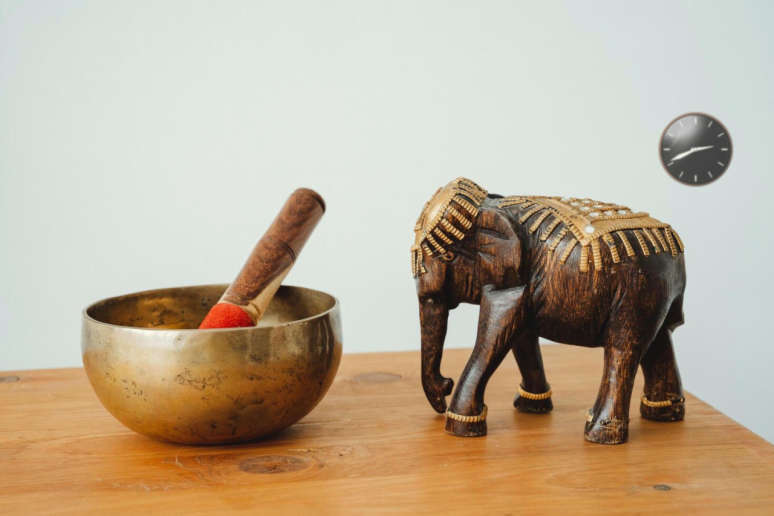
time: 2:41
